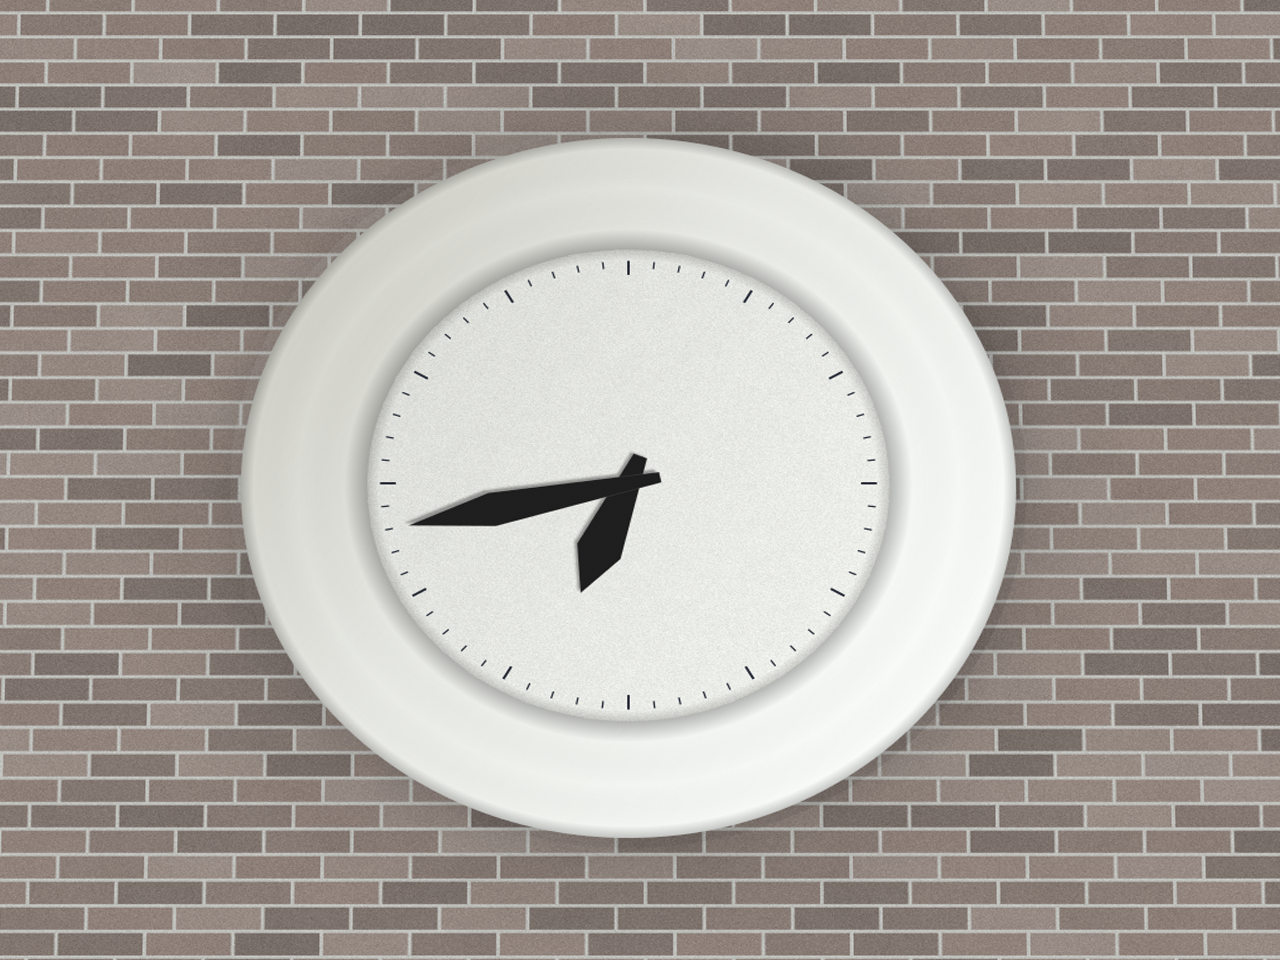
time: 6:43
